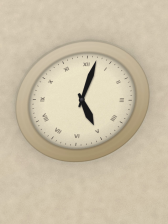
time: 5:02
